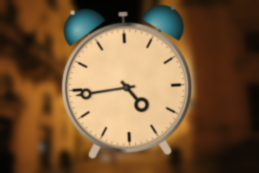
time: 4:44
